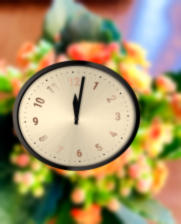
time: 12:02
